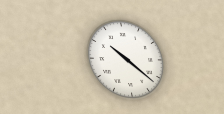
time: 10:22
